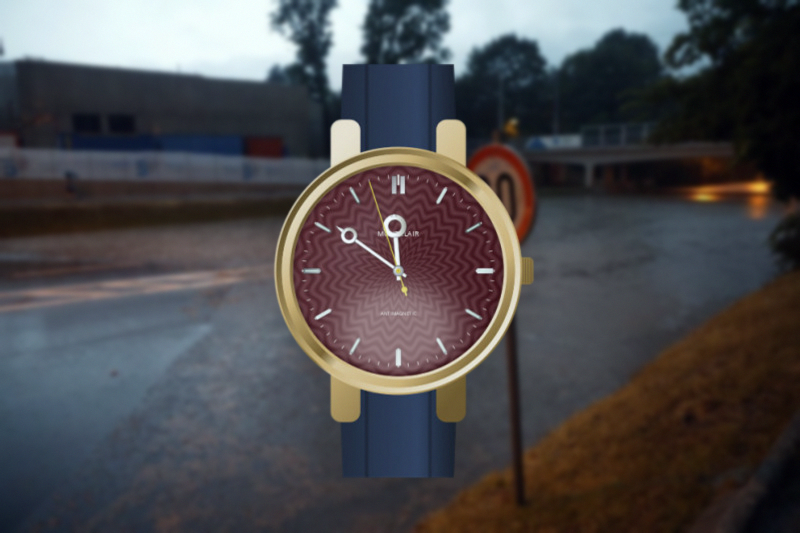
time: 11:50:57
